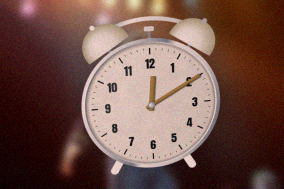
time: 12:10
